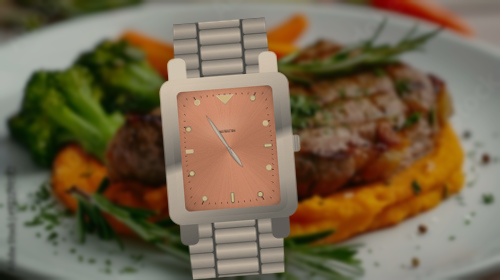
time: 4:55
